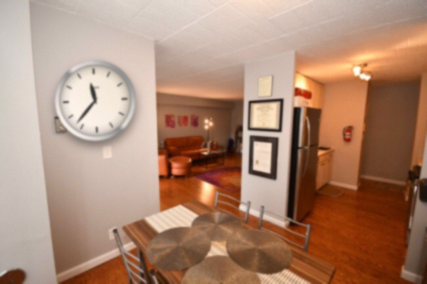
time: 11:37
